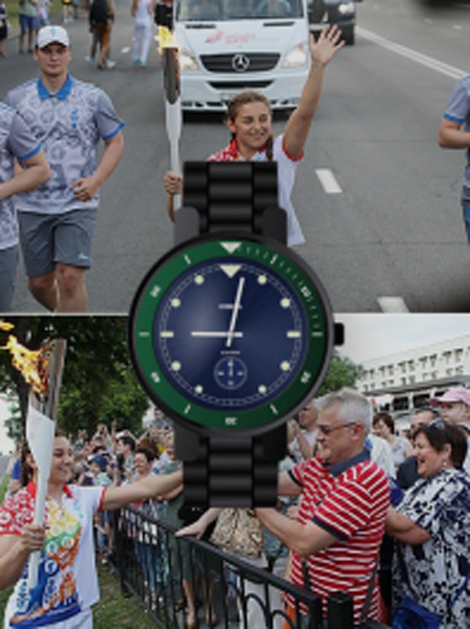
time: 9:02
